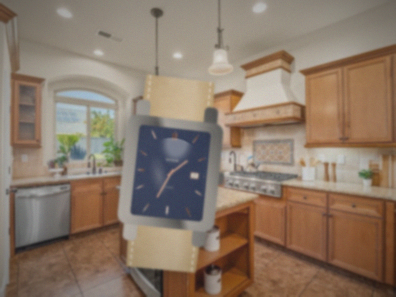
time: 1:34
